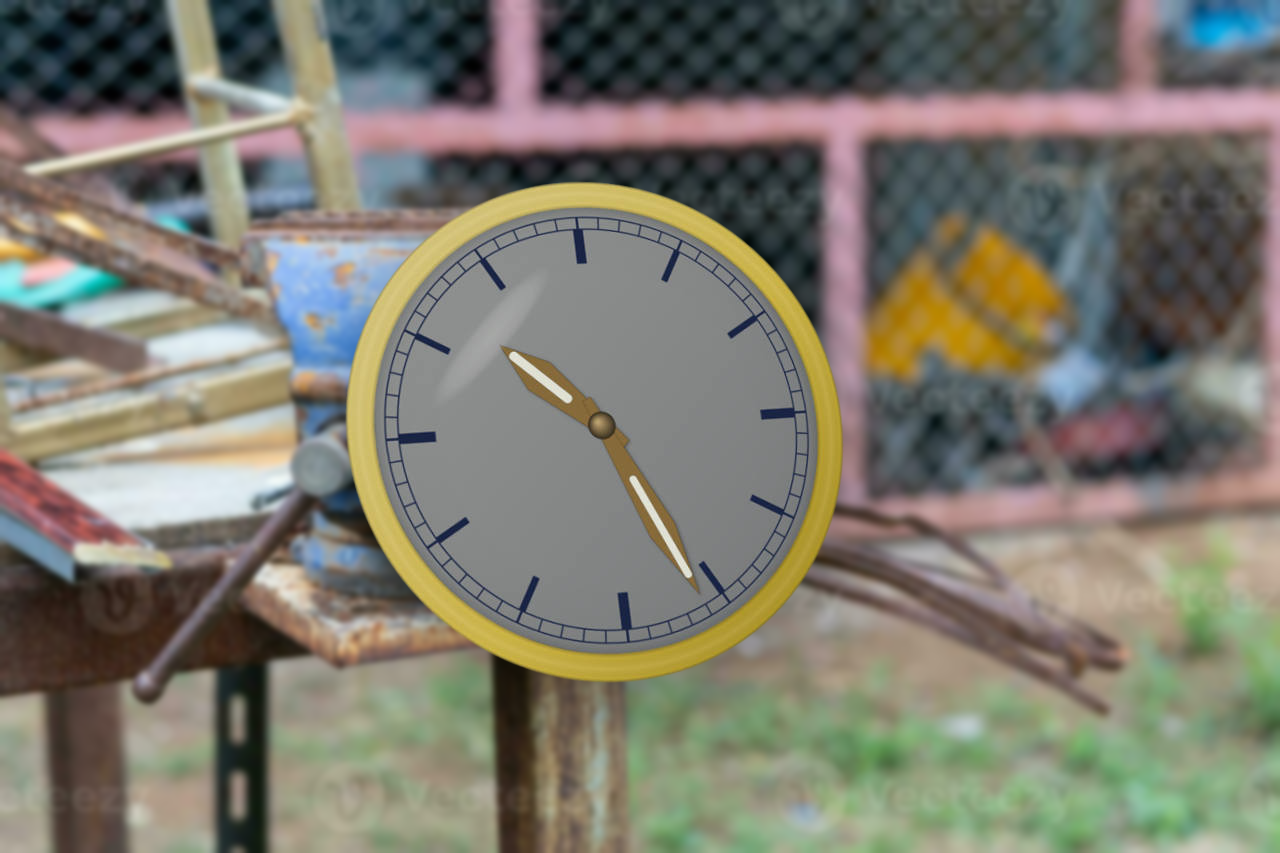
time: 10:26
